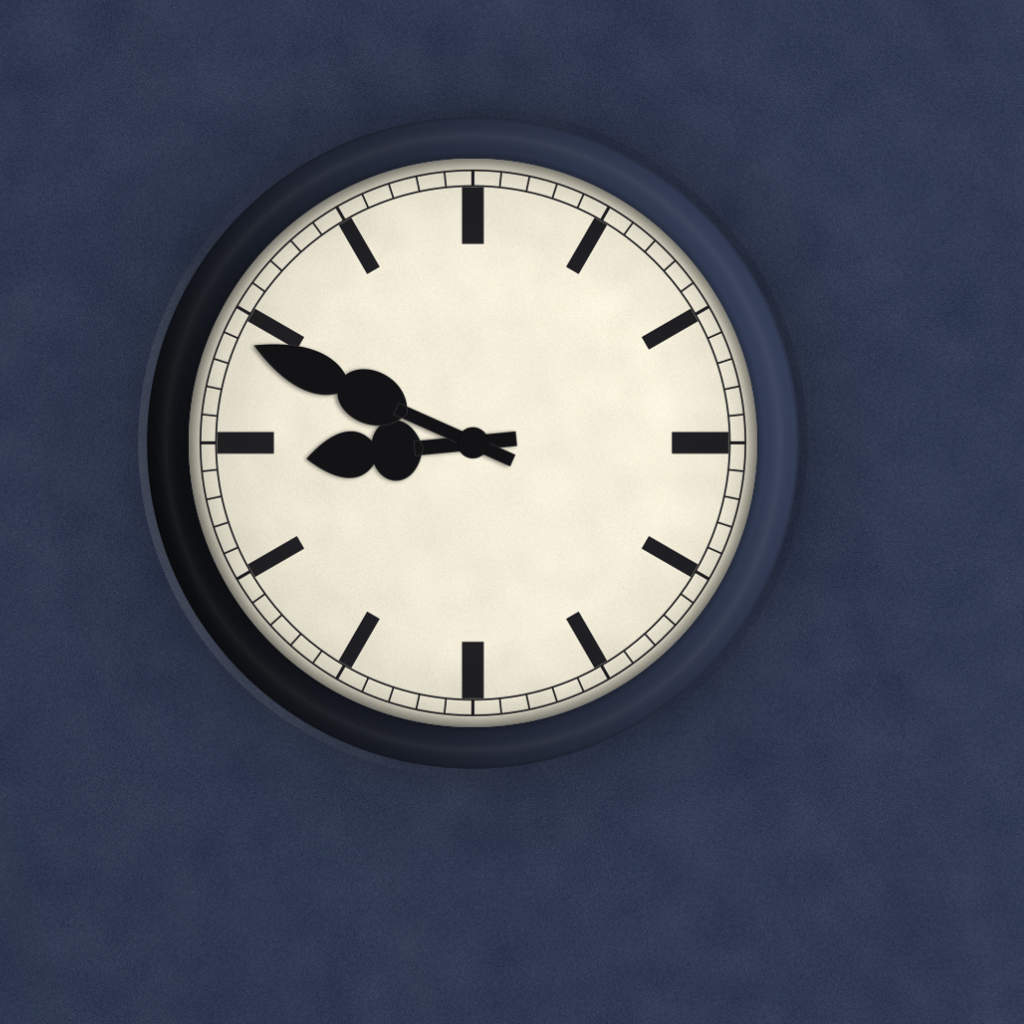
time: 8:49
